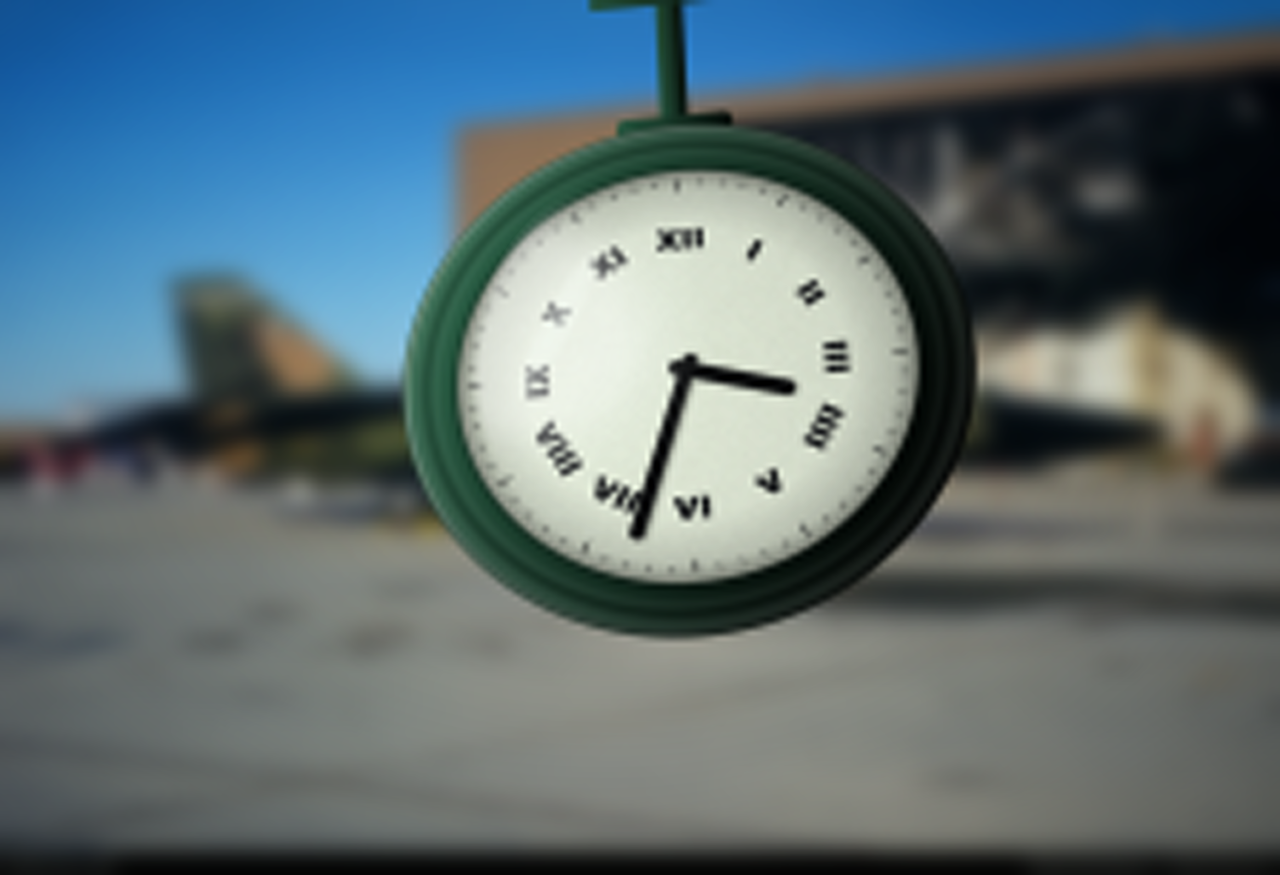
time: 3:33
